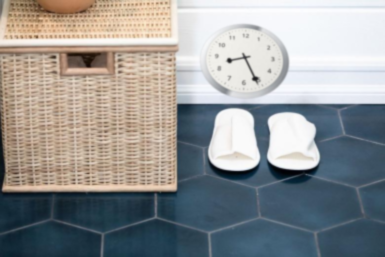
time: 8:26
